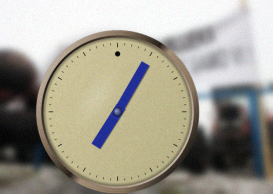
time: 7:05
